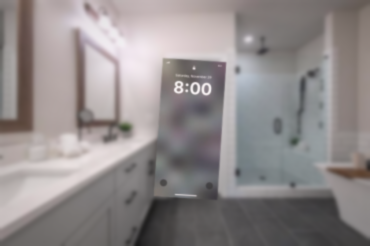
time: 8:00
